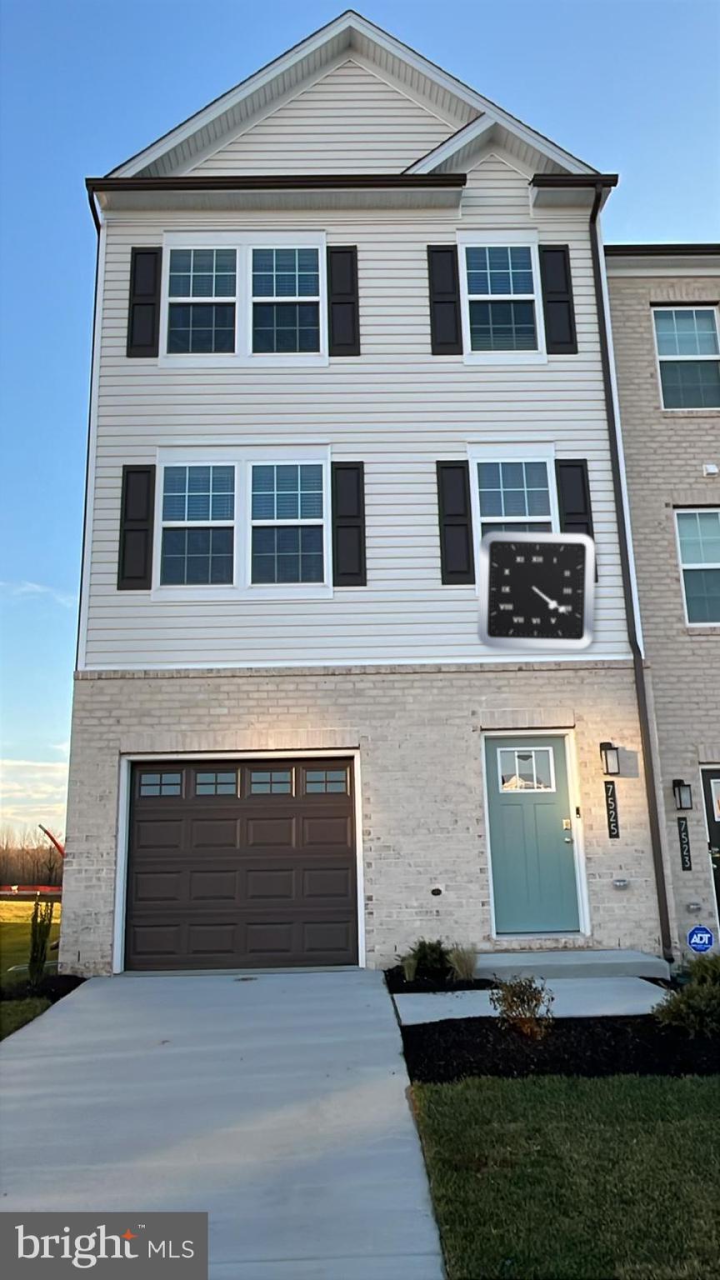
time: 4:21
